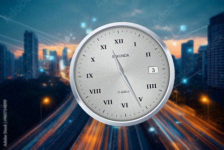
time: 11:26
